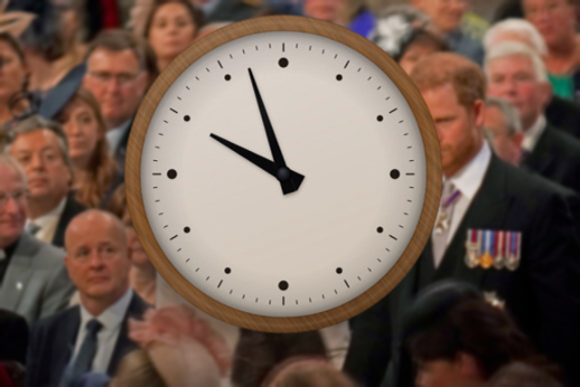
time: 9:57
